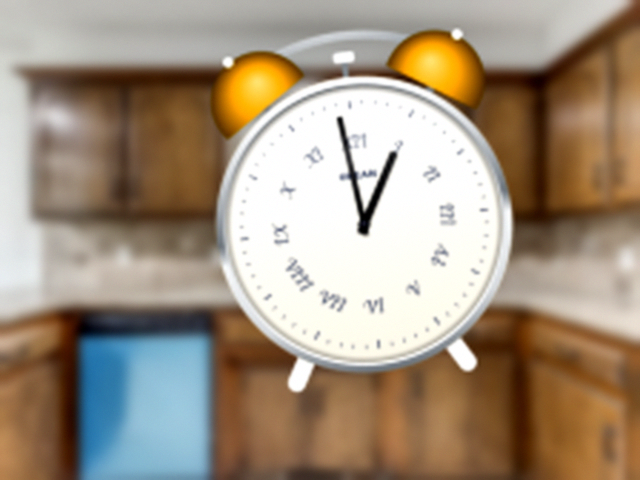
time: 12:59
